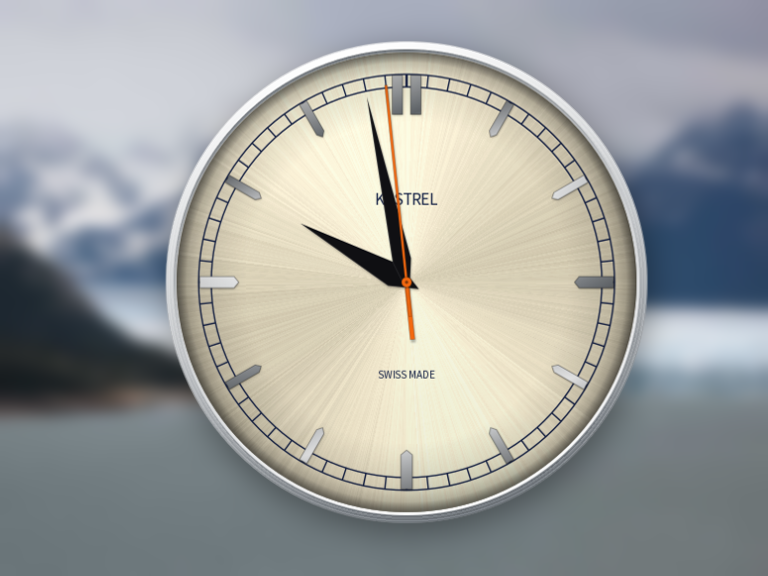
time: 9:57:59
